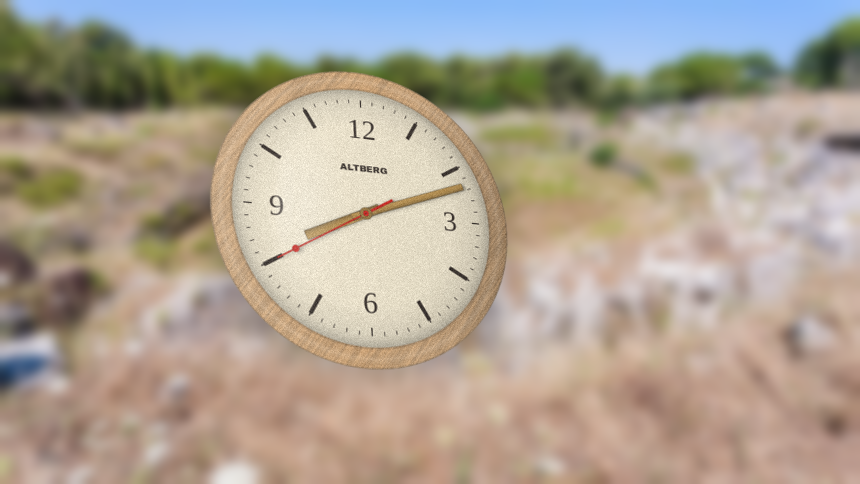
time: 8:11:40
